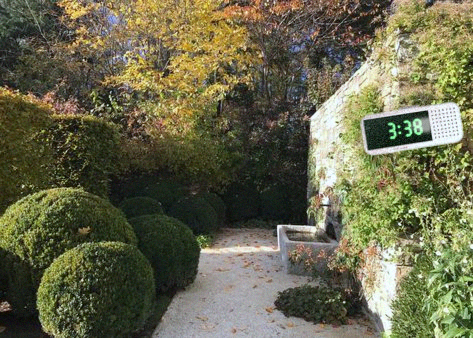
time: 3:38
